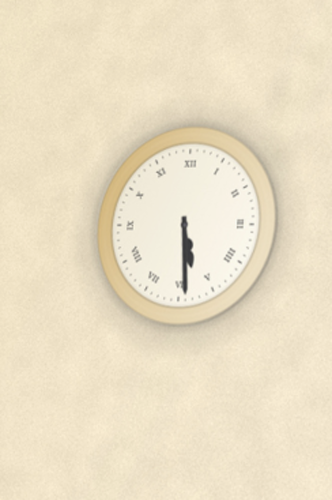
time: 5:29
